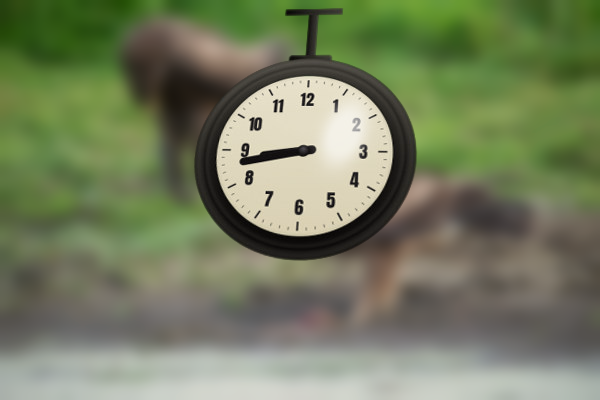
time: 8:43
